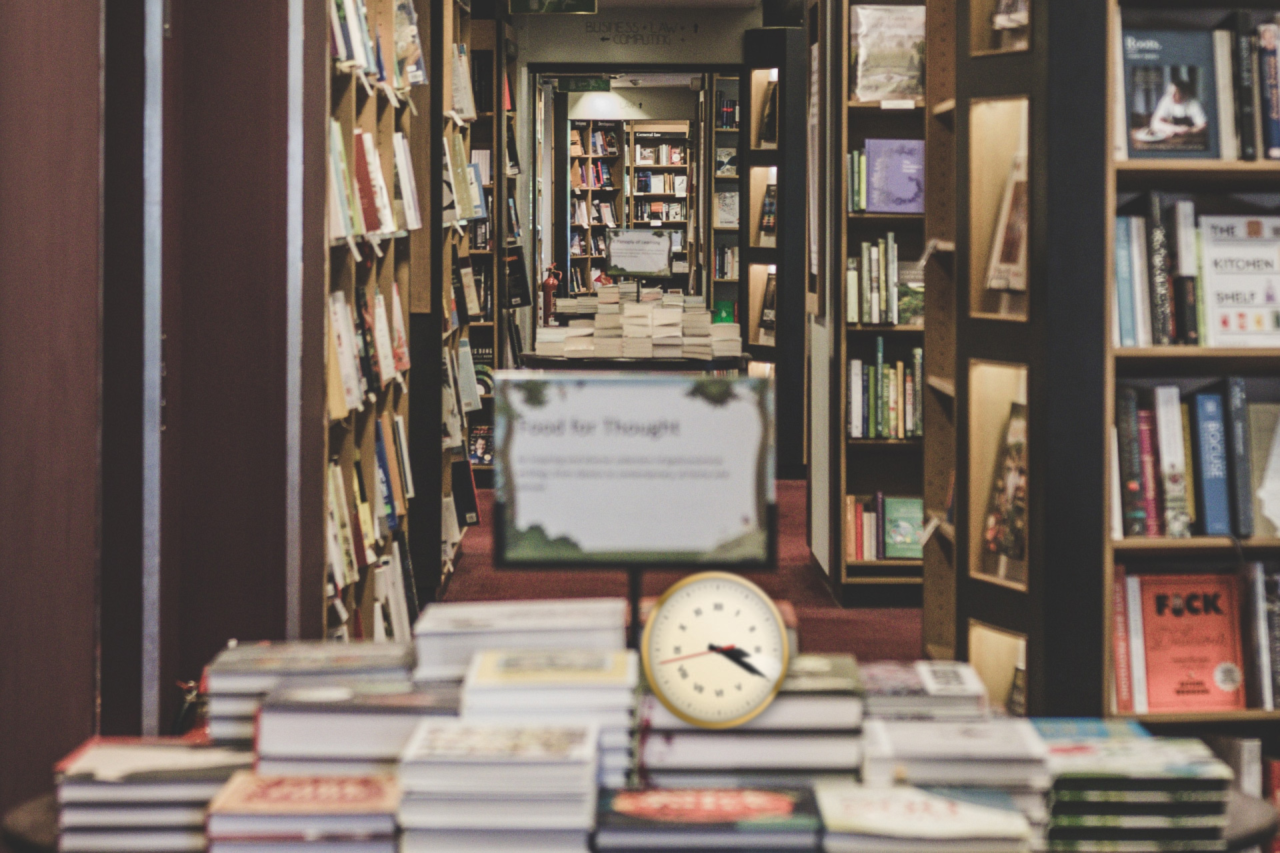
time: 3:19:43
